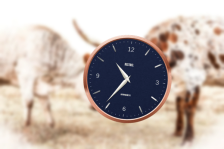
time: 10:36
